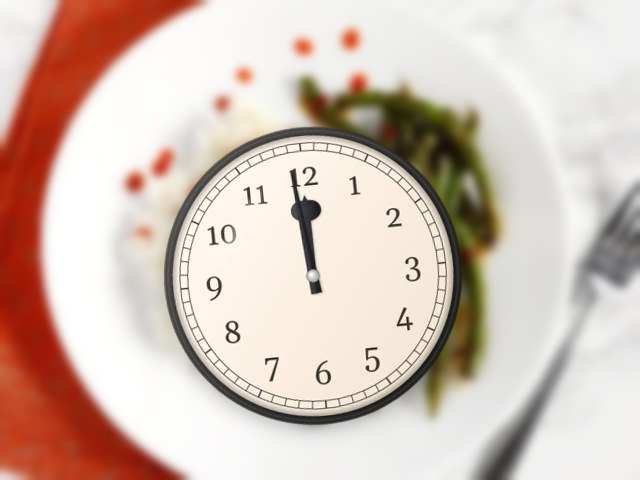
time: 11:59
